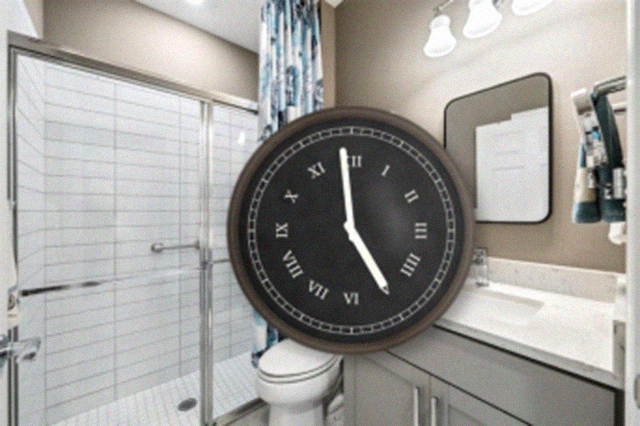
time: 4:59
